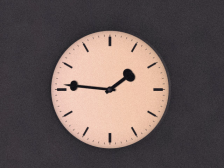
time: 1:46
